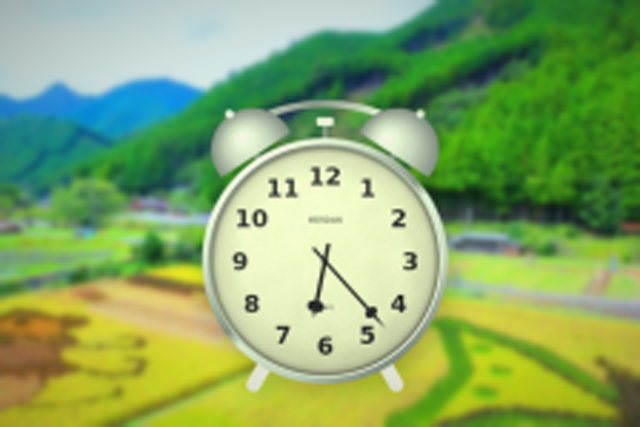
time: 6:23
